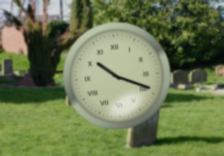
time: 10:19
